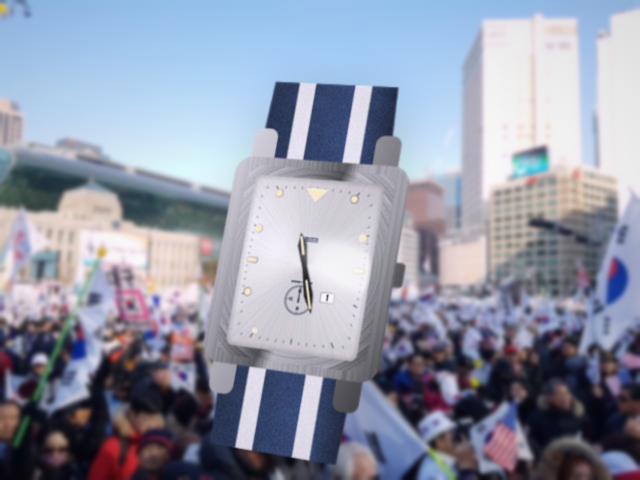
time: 11:27
